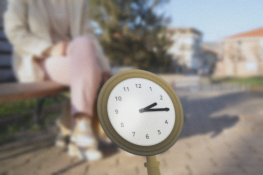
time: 2:15
